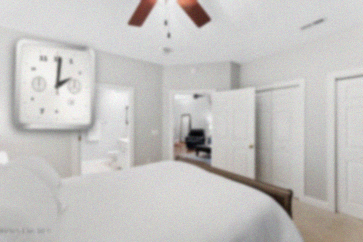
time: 2:01
